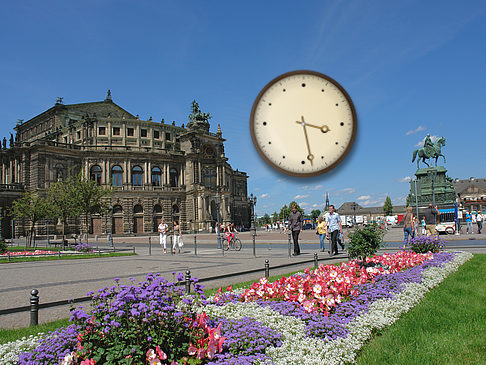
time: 3:28
